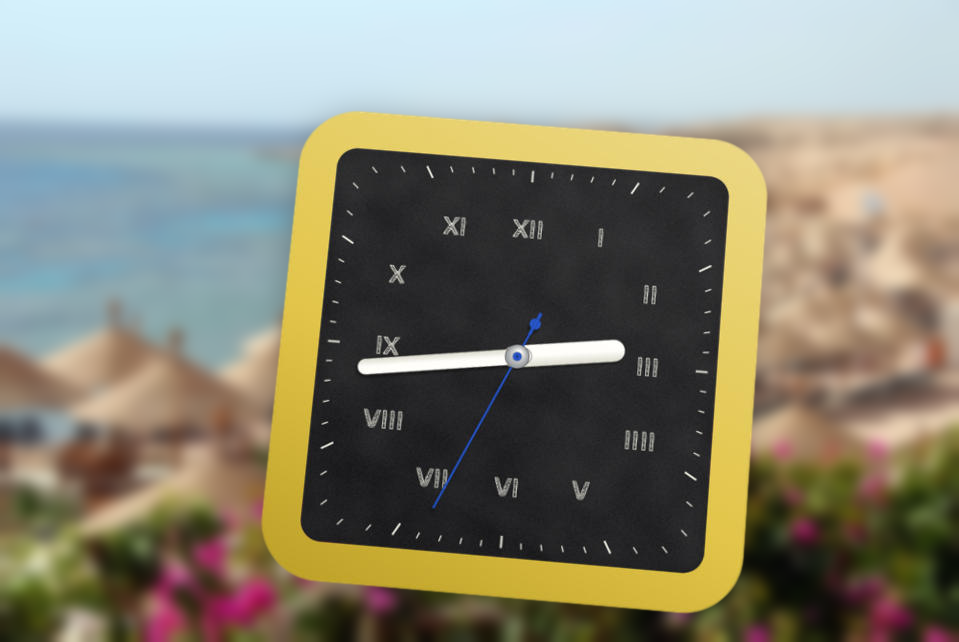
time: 2:43:34
